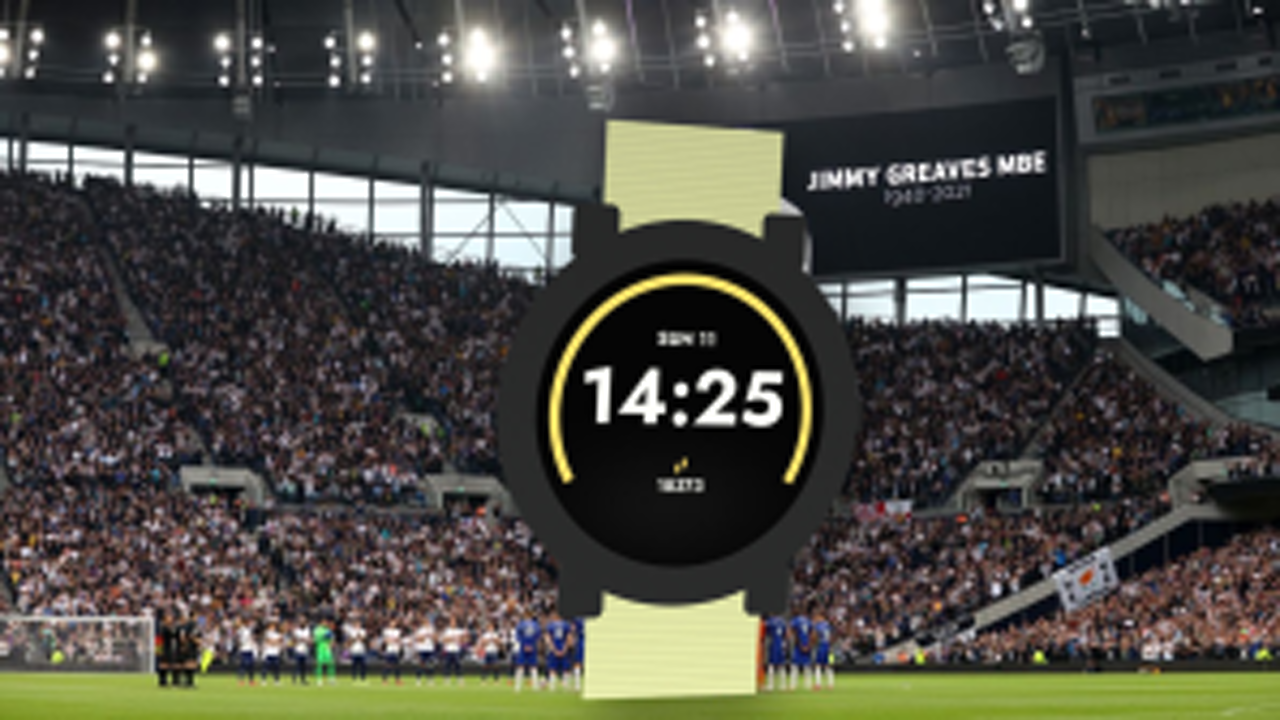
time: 14:25
